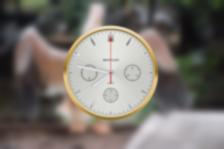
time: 7:47
